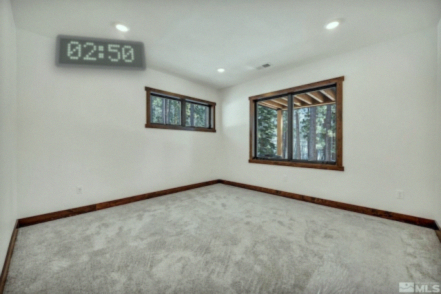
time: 2:50
